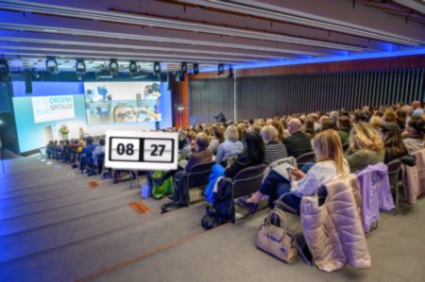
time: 8:27
